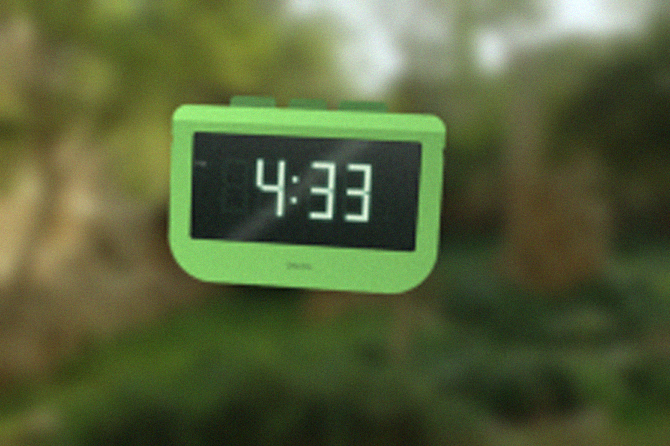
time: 4:33
